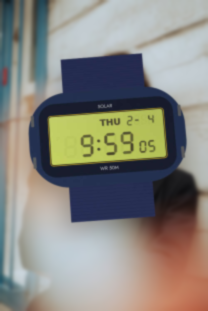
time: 9:59:05
